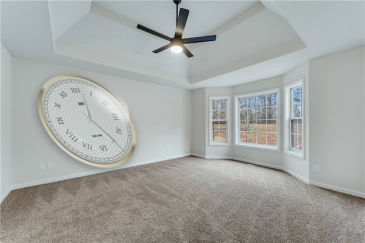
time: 12:25
